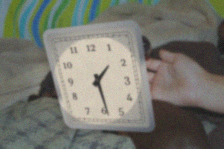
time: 1:29
